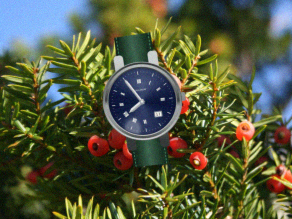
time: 7:55
